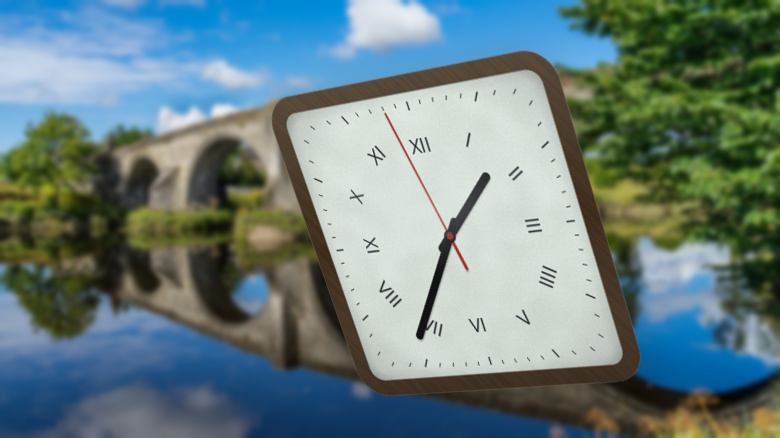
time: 1:35:58
